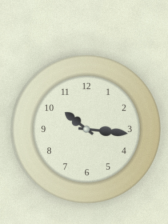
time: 10:16
